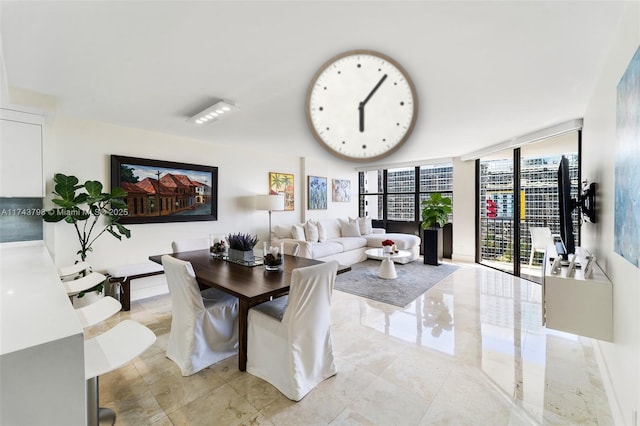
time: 6:07
